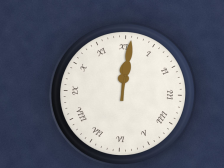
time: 12:01
